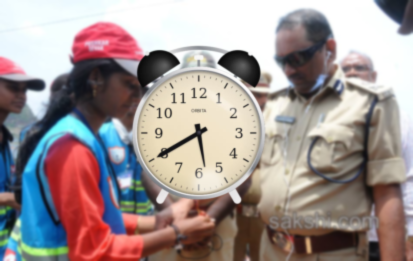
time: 5:40
